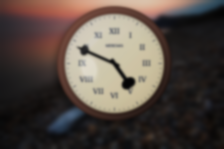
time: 4:49
